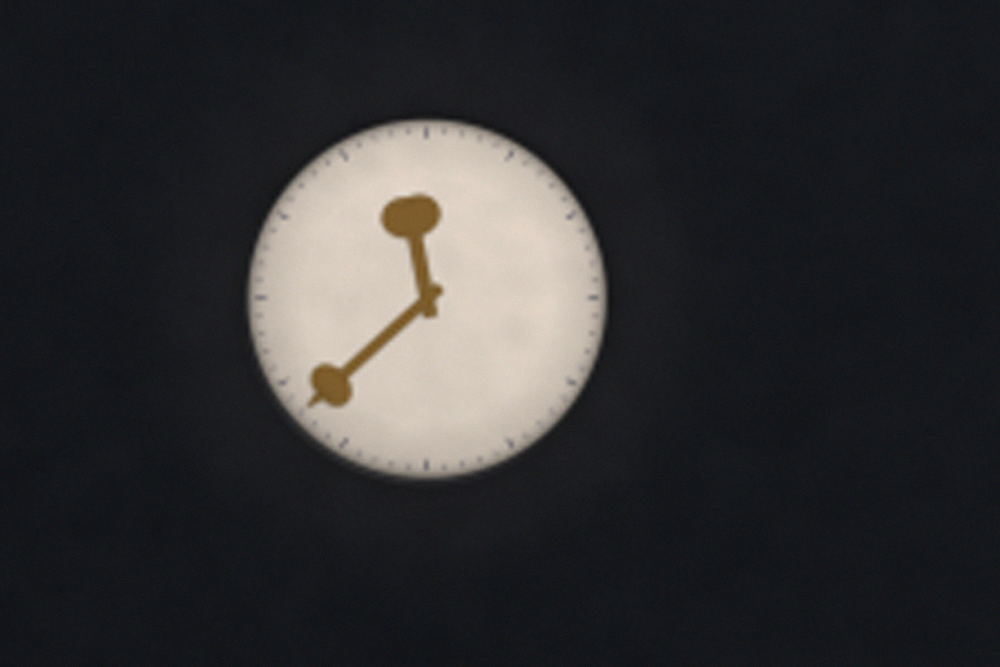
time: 11:38
